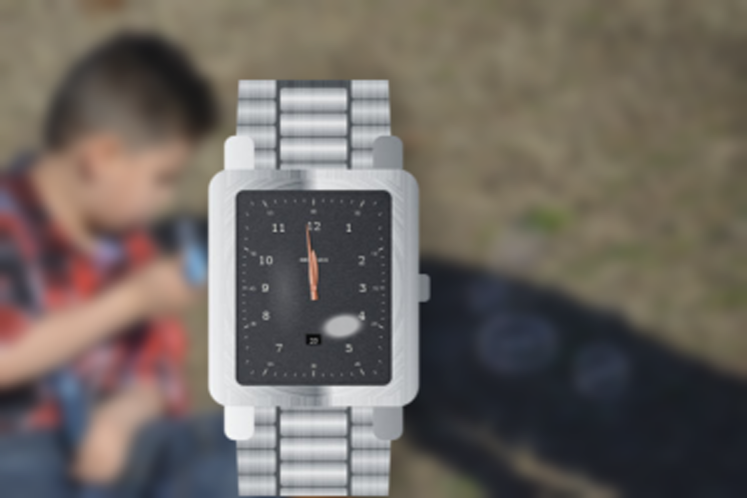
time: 11:59
